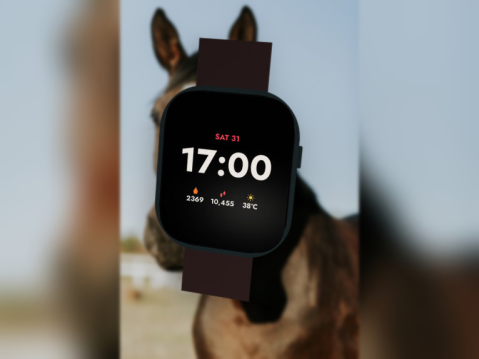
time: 17:00
